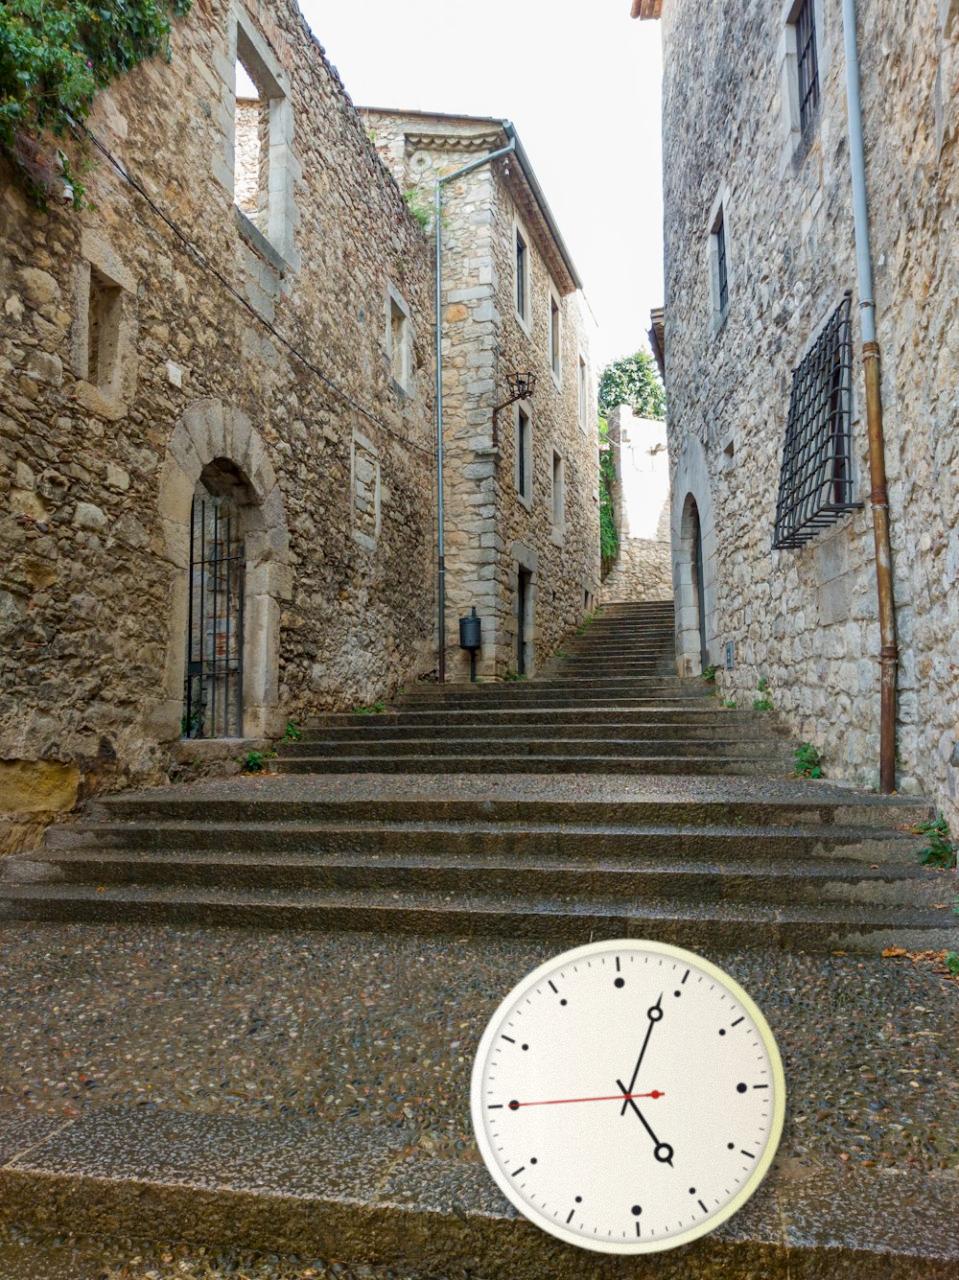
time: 5:03:45
